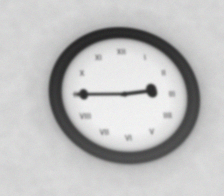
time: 2:45
